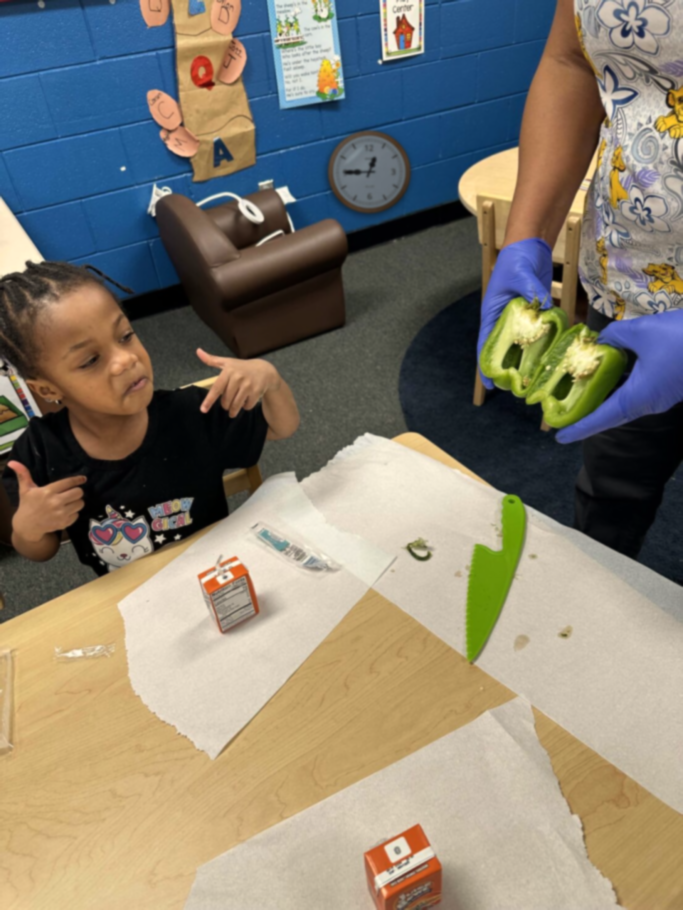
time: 12:45
